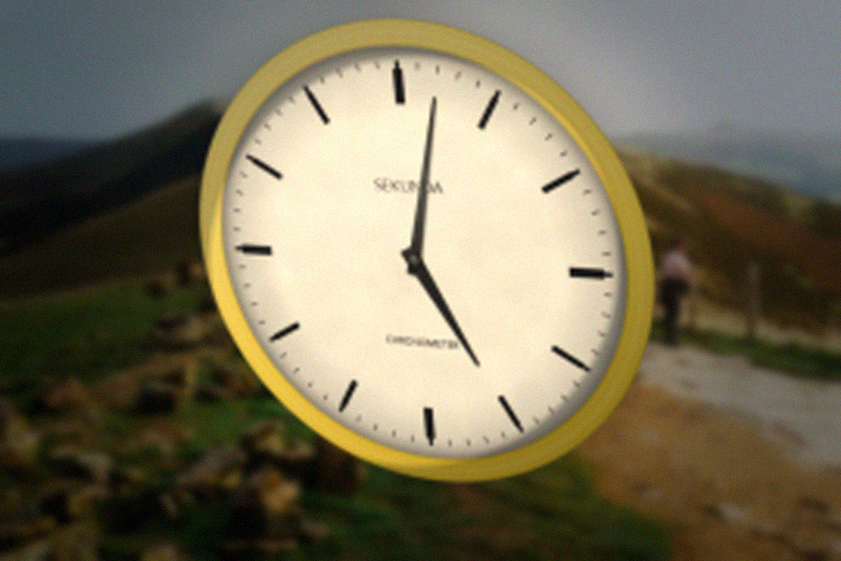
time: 5:02
